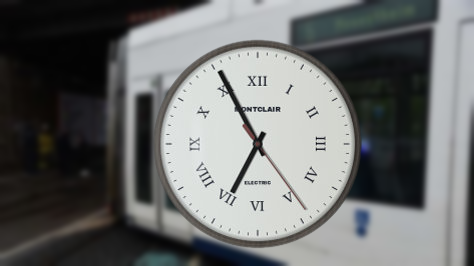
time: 6:55:24
